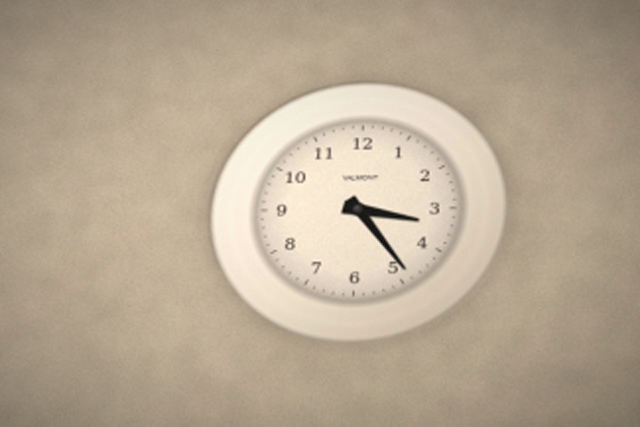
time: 3:24
